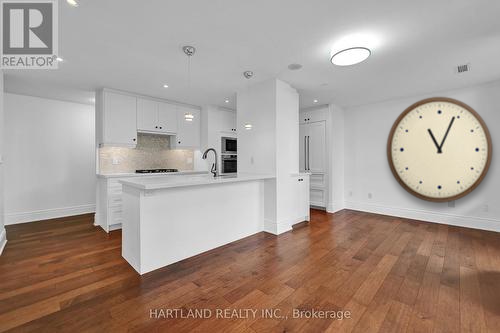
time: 11:04
